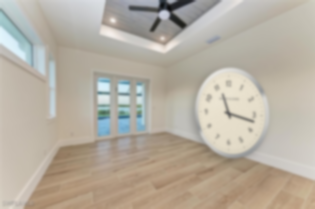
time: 11:17
